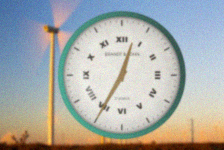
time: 12:35
